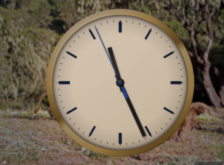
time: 11:25:56
